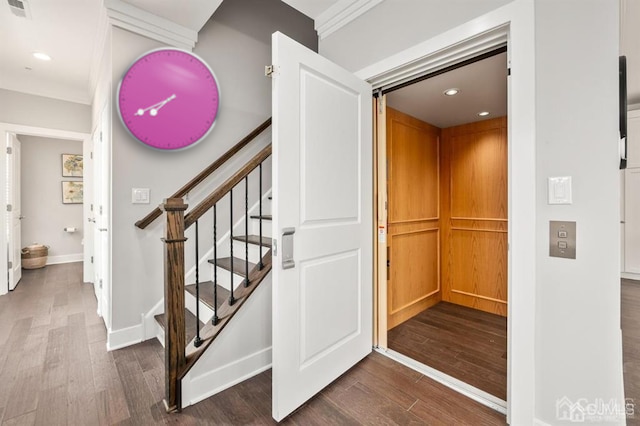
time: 7:41
